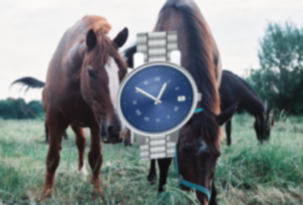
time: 12:51
